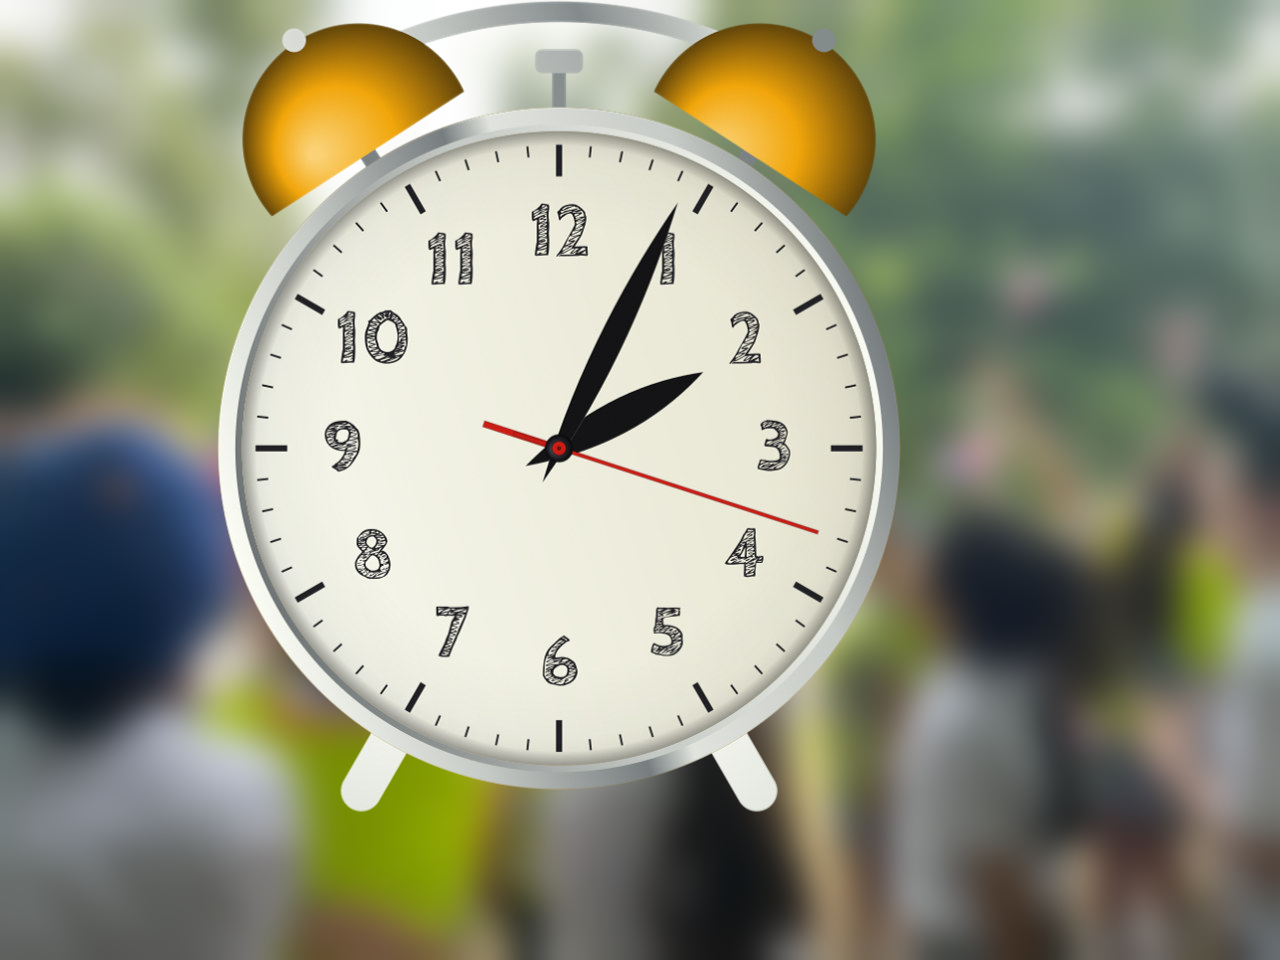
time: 2:04:18
